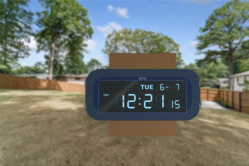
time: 12:21:15
